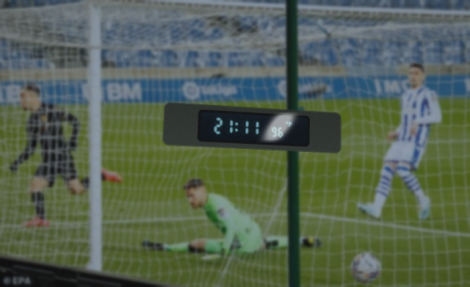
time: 21:11
